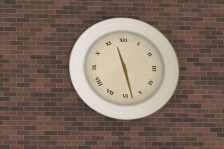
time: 11:28
